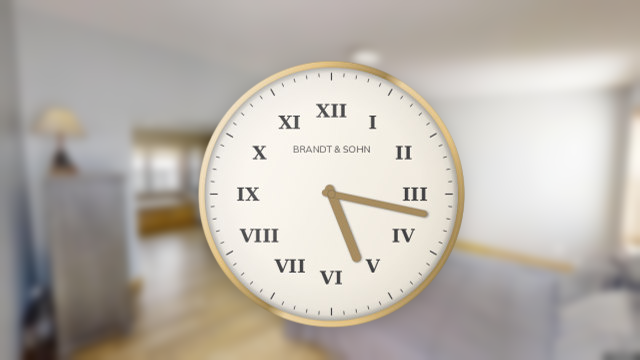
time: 5:17
